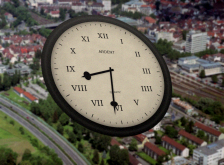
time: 8:31
